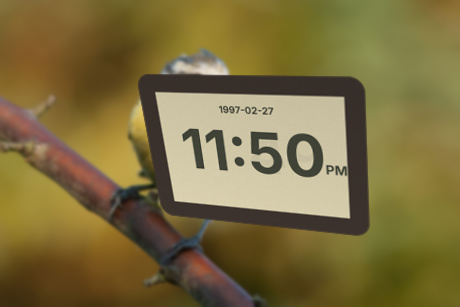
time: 11:50
